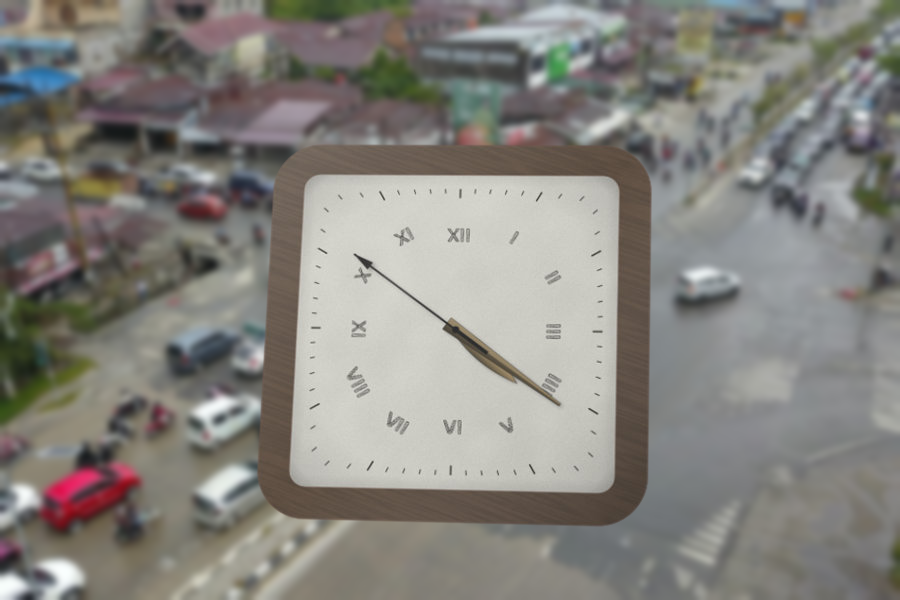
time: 4:20:51
